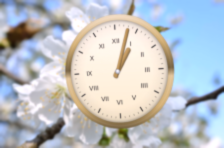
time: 1:03
